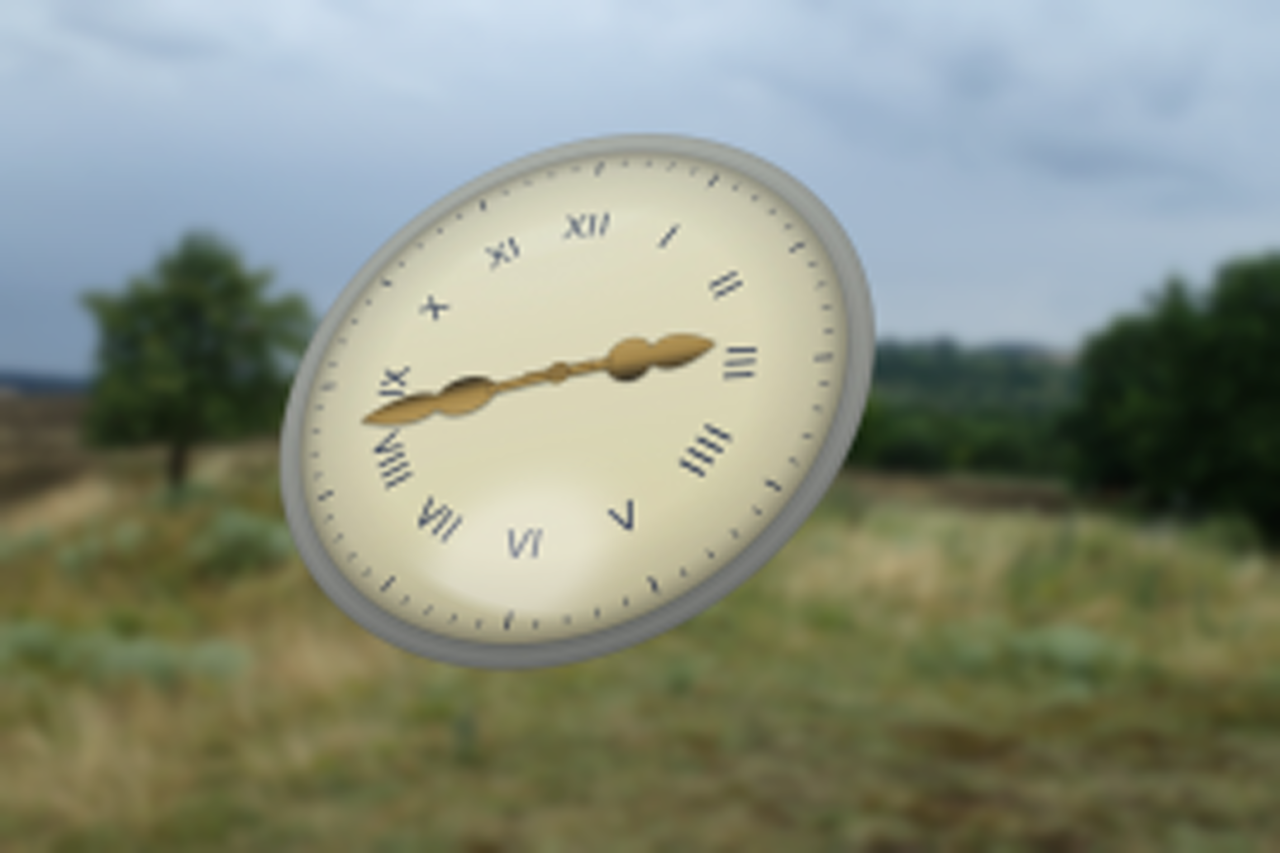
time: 2:43
